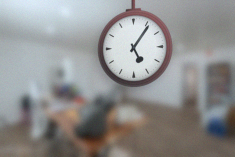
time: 5:06
